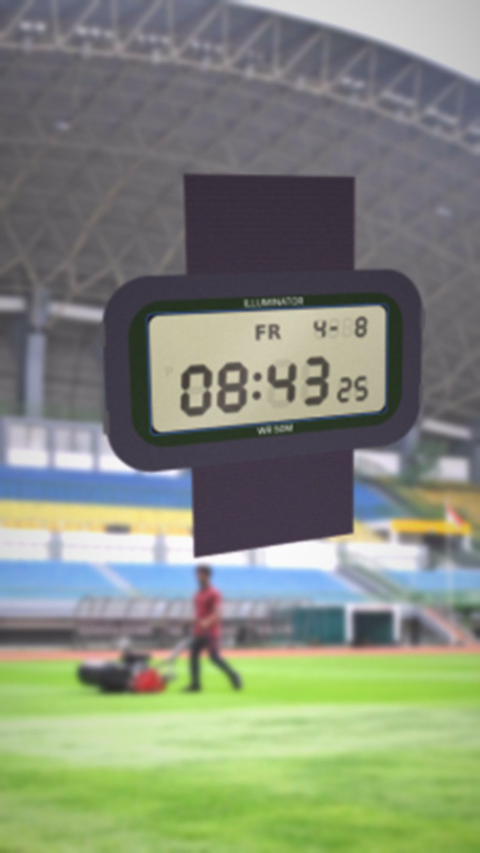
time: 8:43:25
